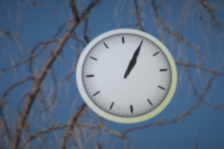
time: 1:05
